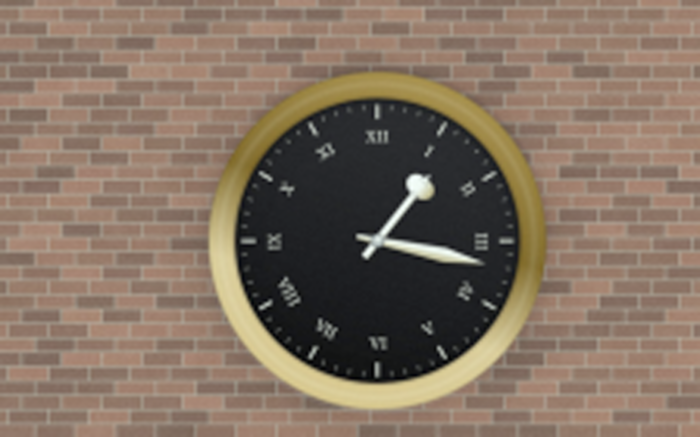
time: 1:17
